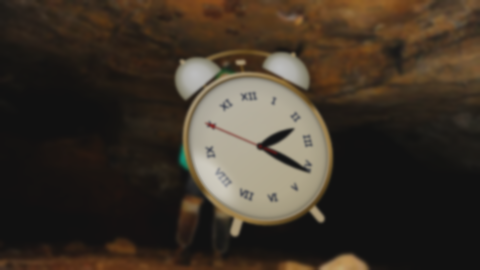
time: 2:20:50
